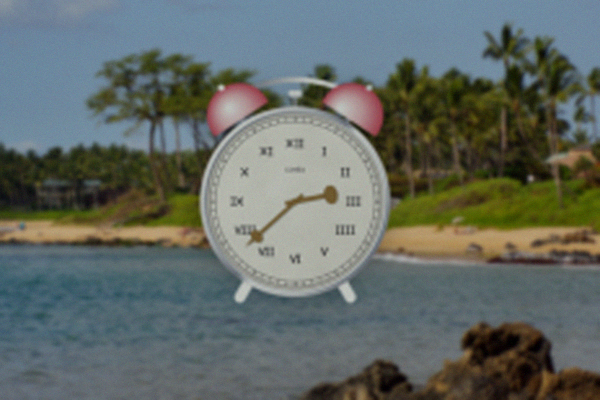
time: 2:38
